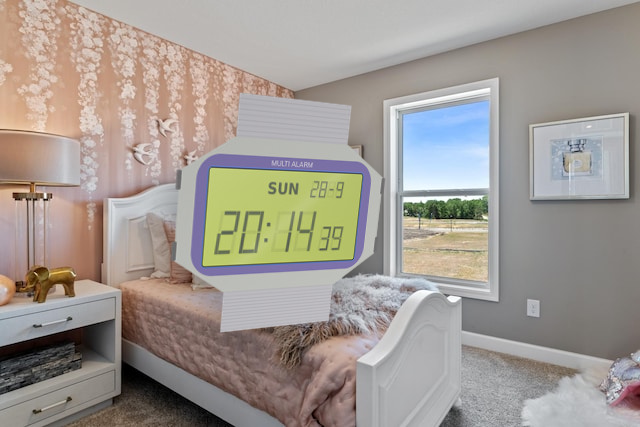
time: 20:14:39
